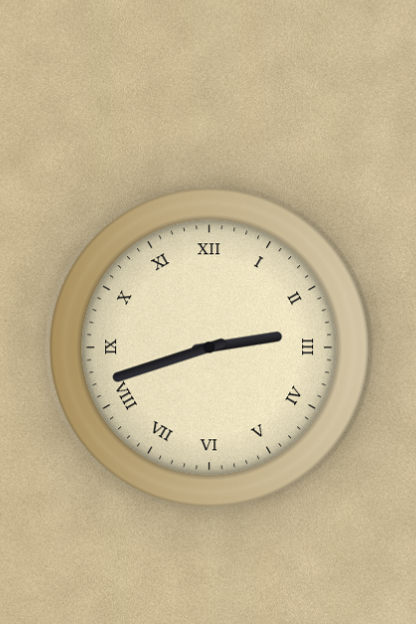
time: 2:42
